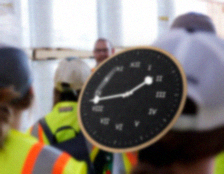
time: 1:43
